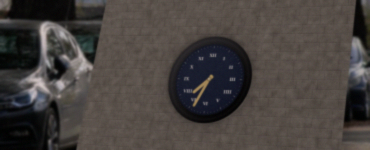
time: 7:34
